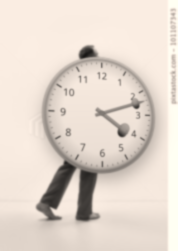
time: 4:12
